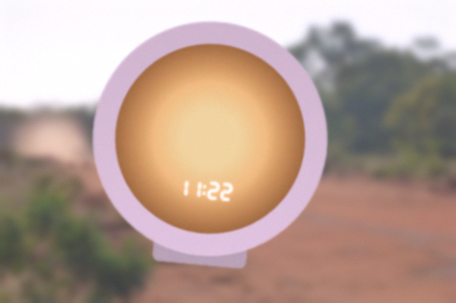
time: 11:22
